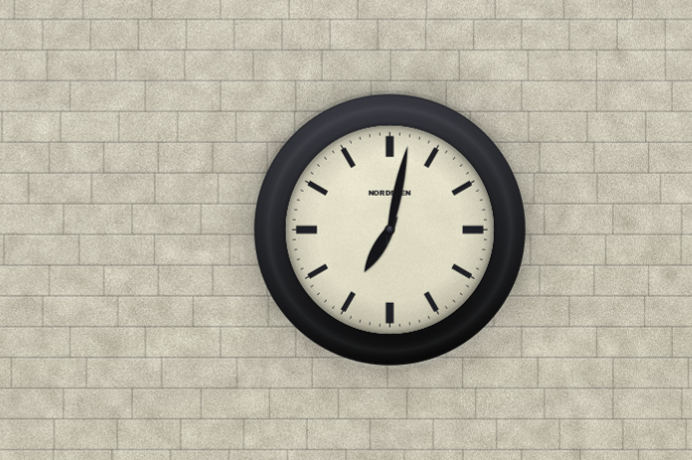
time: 7:02
